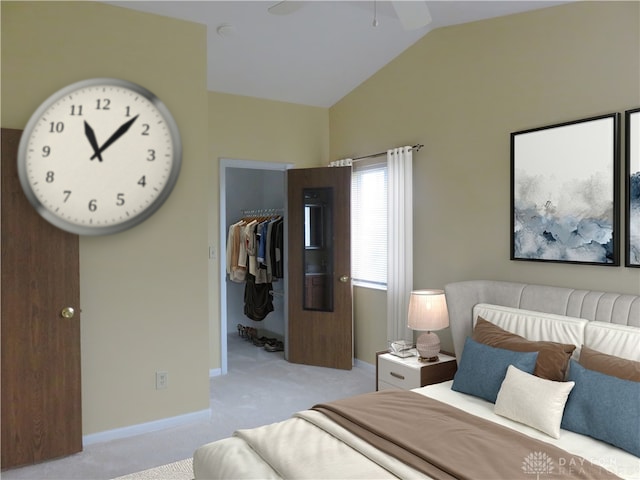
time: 11:07
